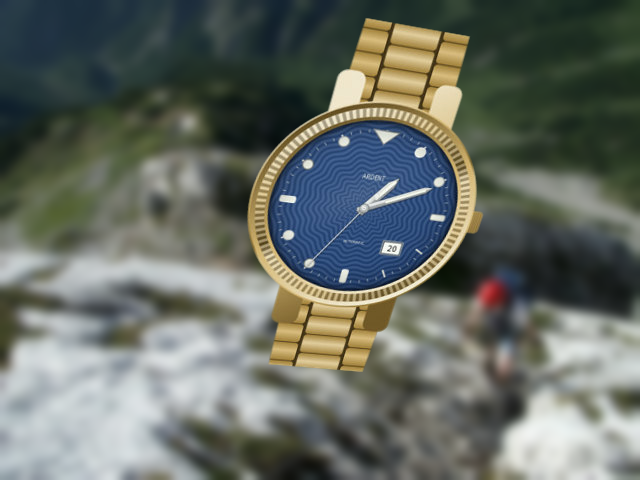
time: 1:10:35
